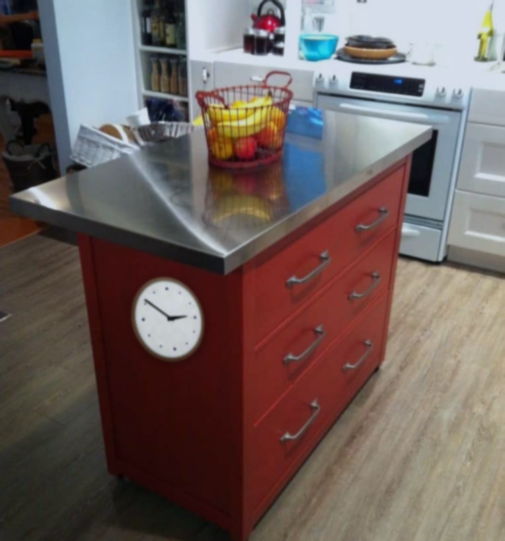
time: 2:51
